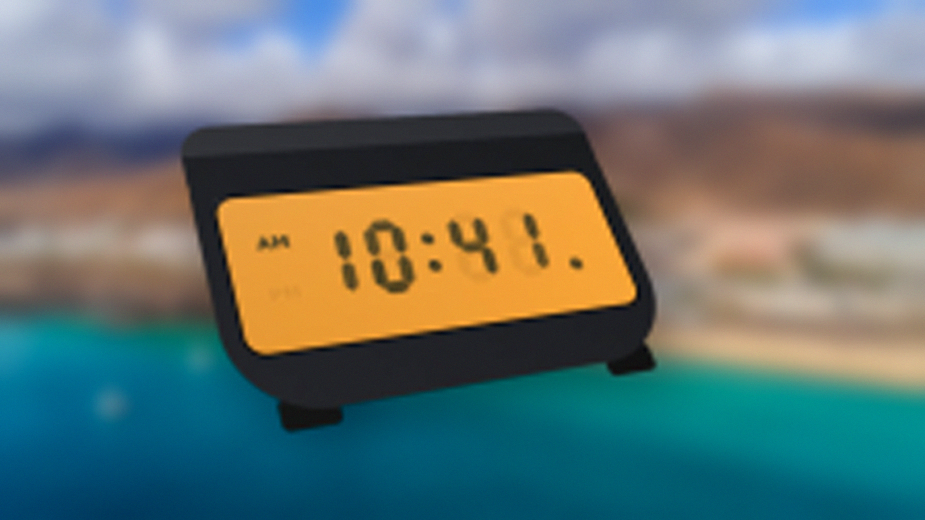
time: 10:41
